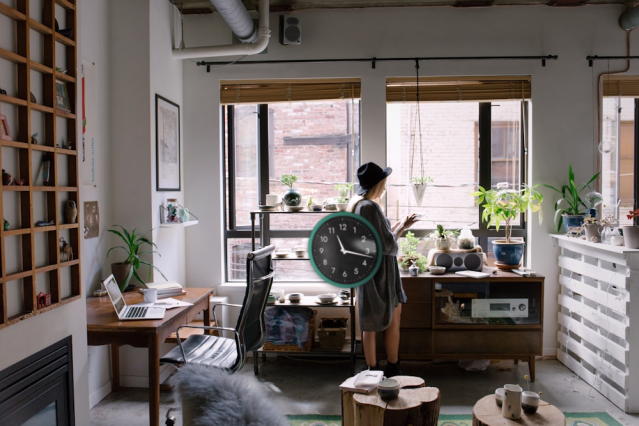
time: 11:17
